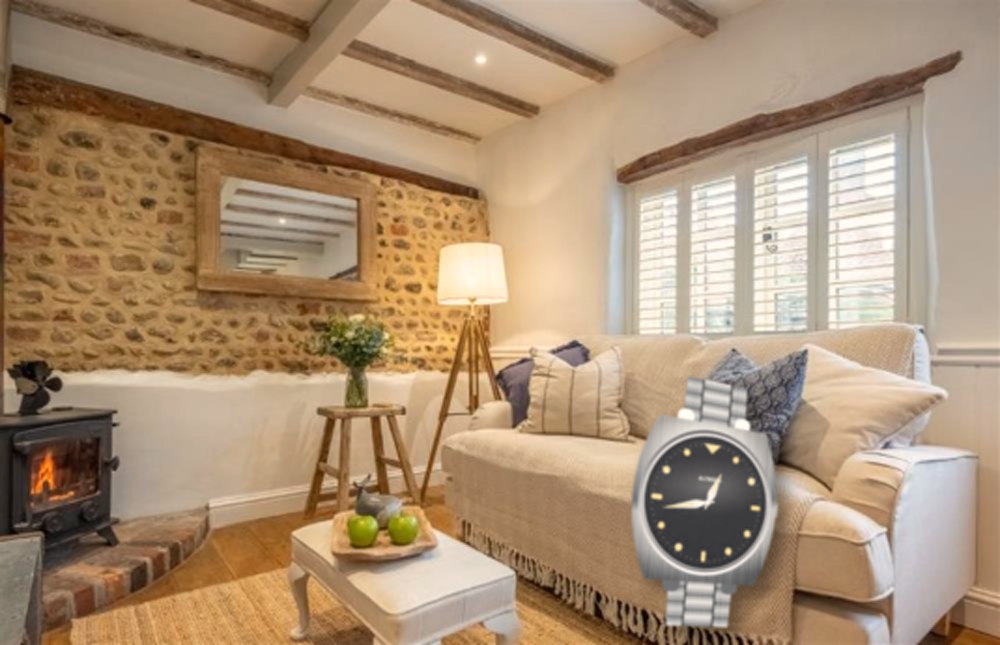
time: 12:43
